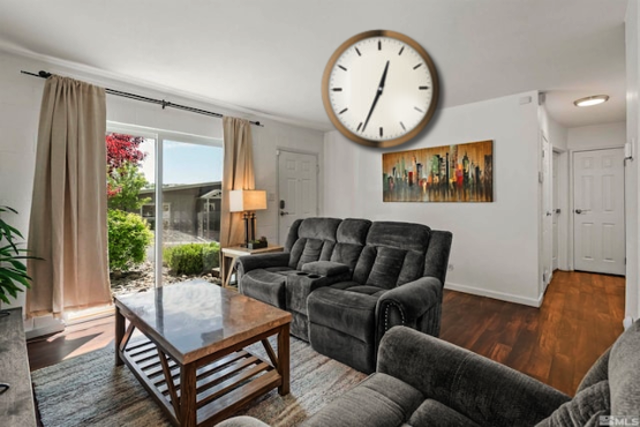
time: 12:34
